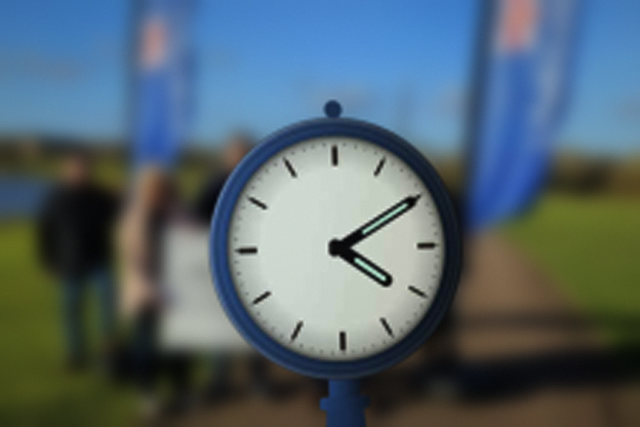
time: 4:10
